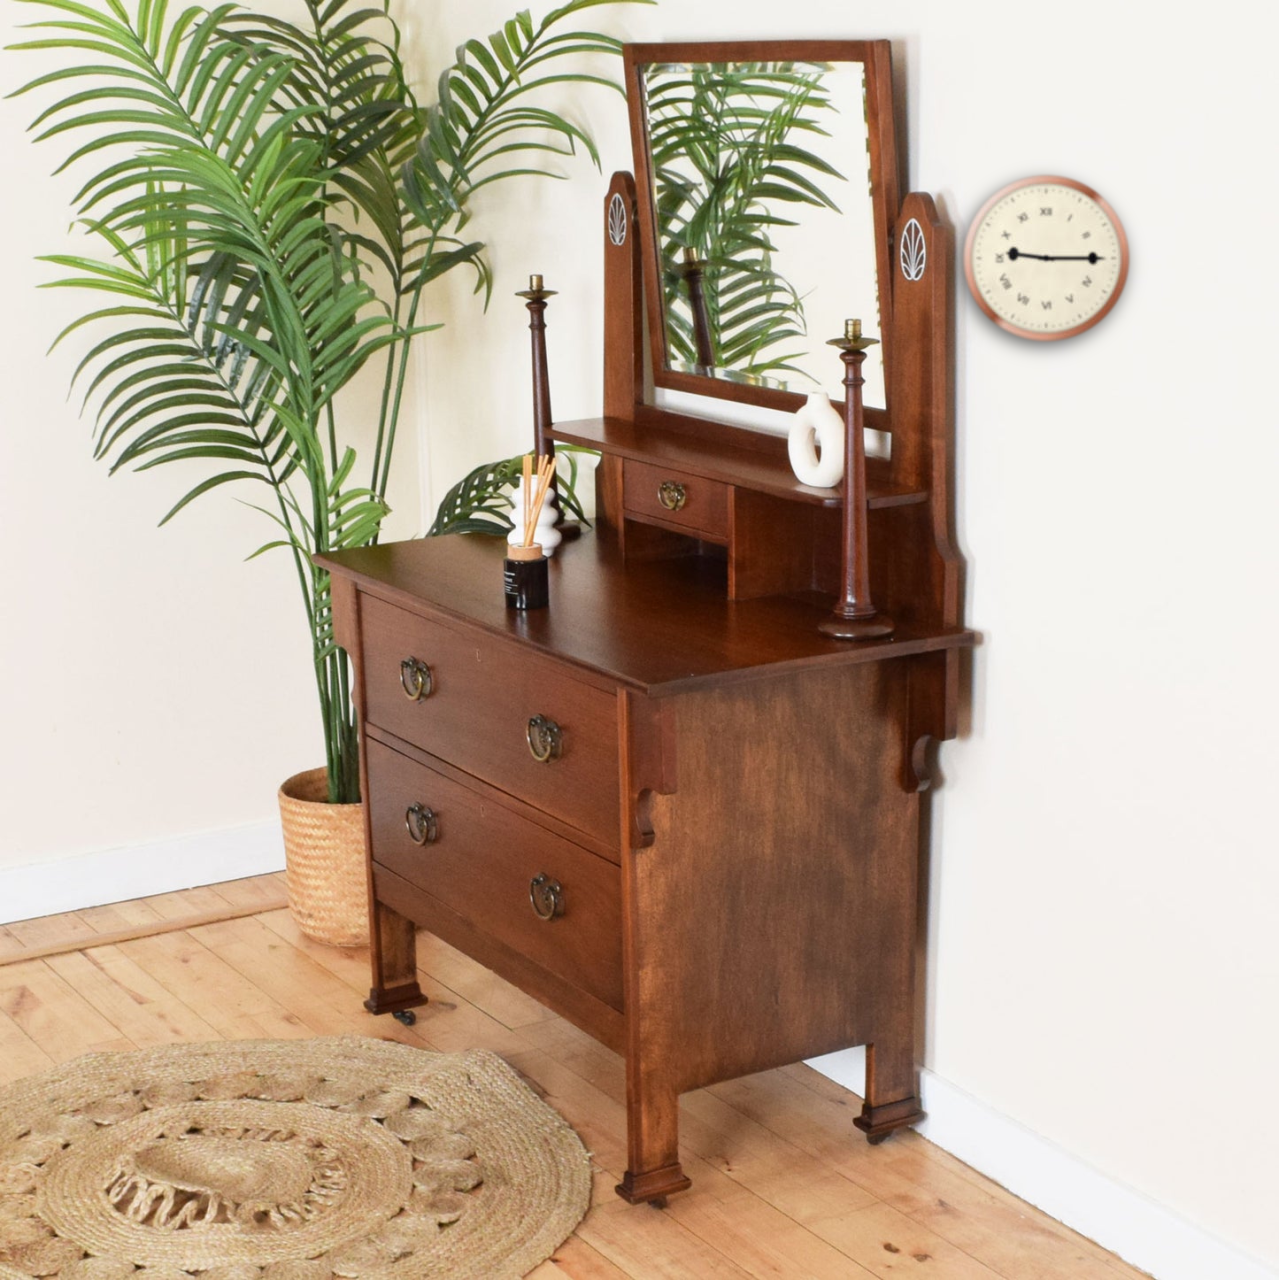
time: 9:15
